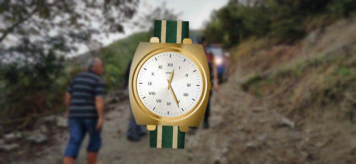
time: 12:26
